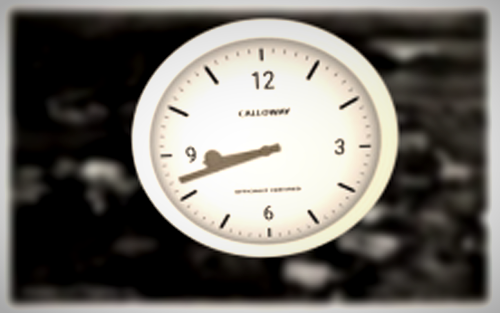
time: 8:42
